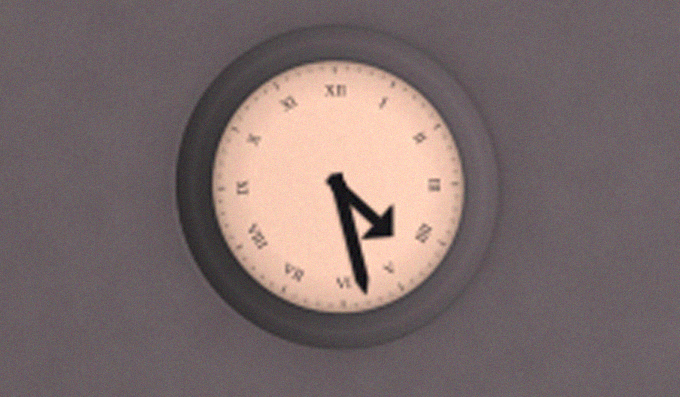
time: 4:28
